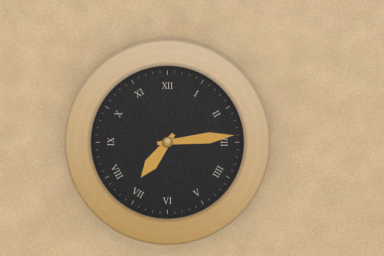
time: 7:14
